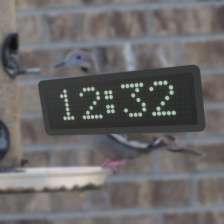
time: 12:32
